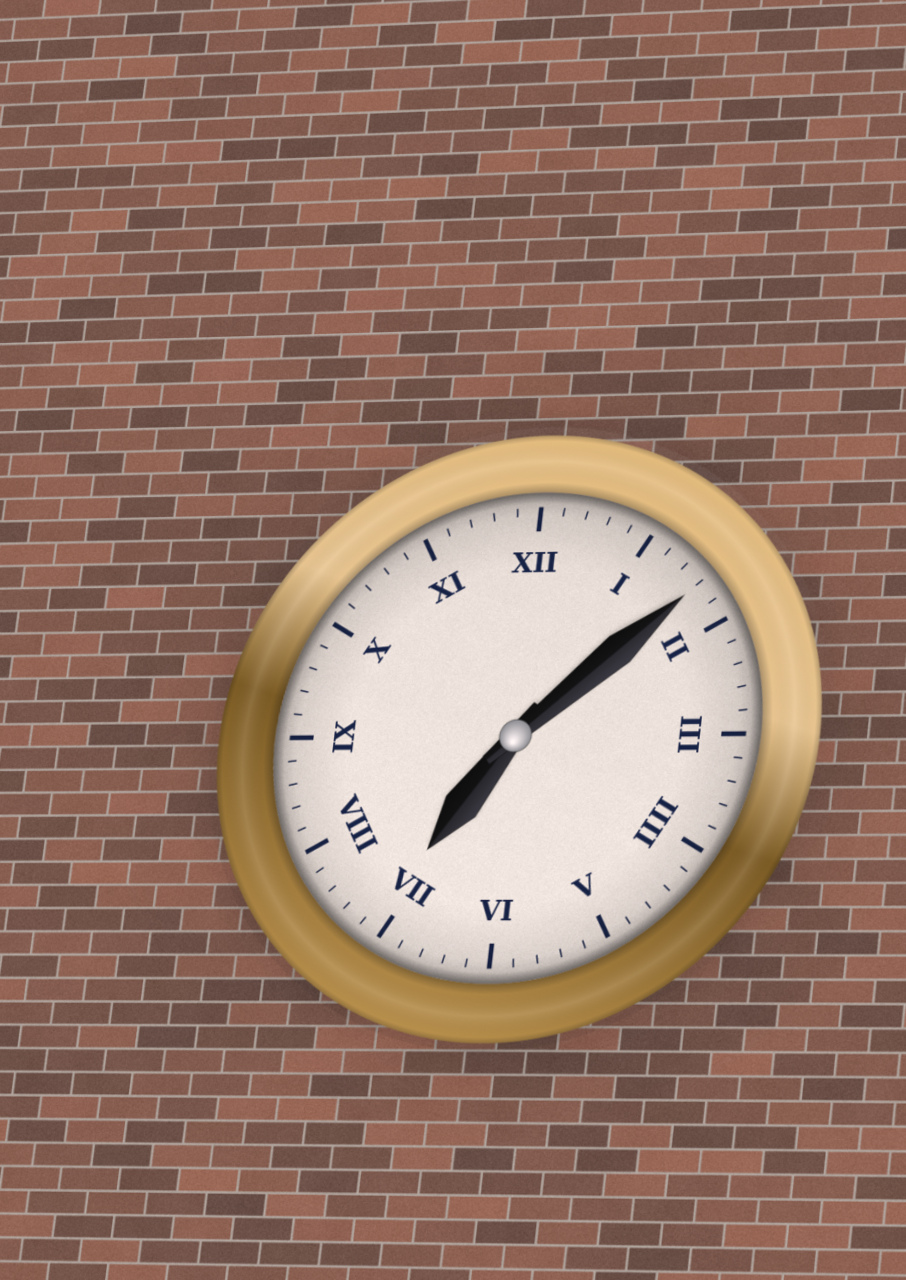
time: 7:08
